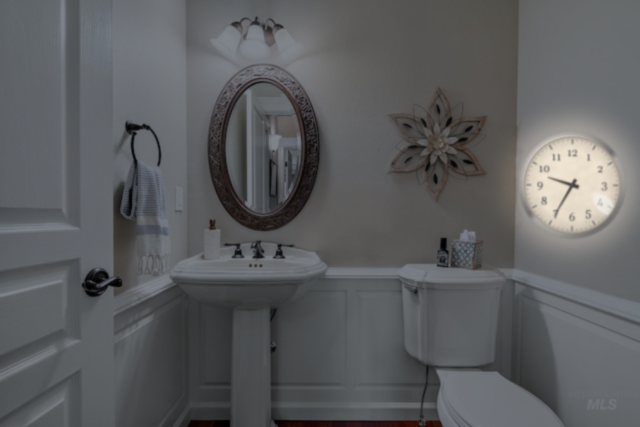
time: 9:35
